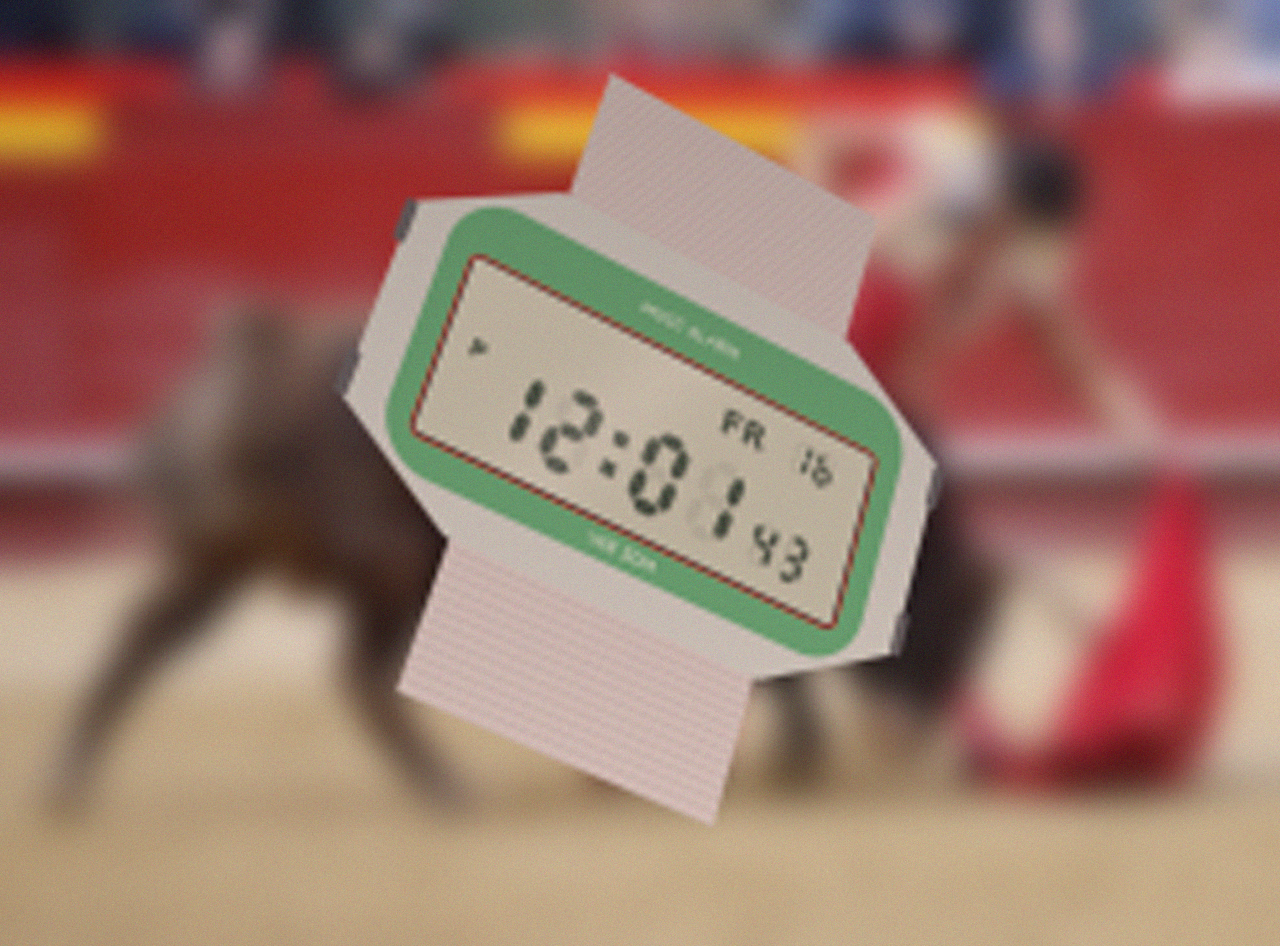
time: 12:01:43
